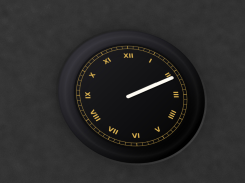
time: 2:11
